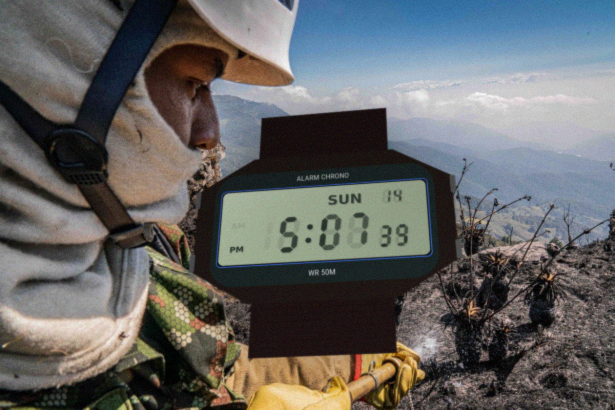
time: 5:07:39
